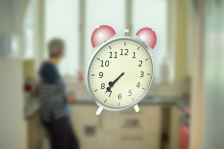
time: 7:37
